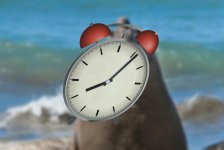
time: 8:06
